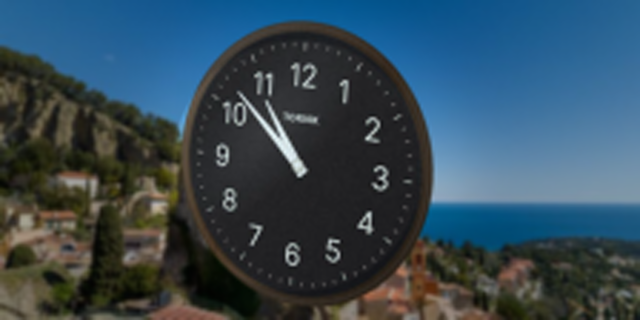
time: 10:52
